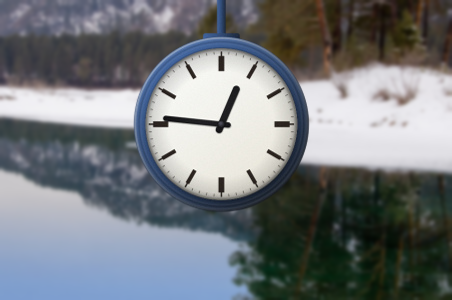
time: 12:46
